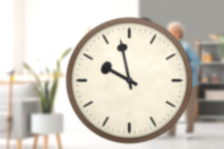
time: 9:58
